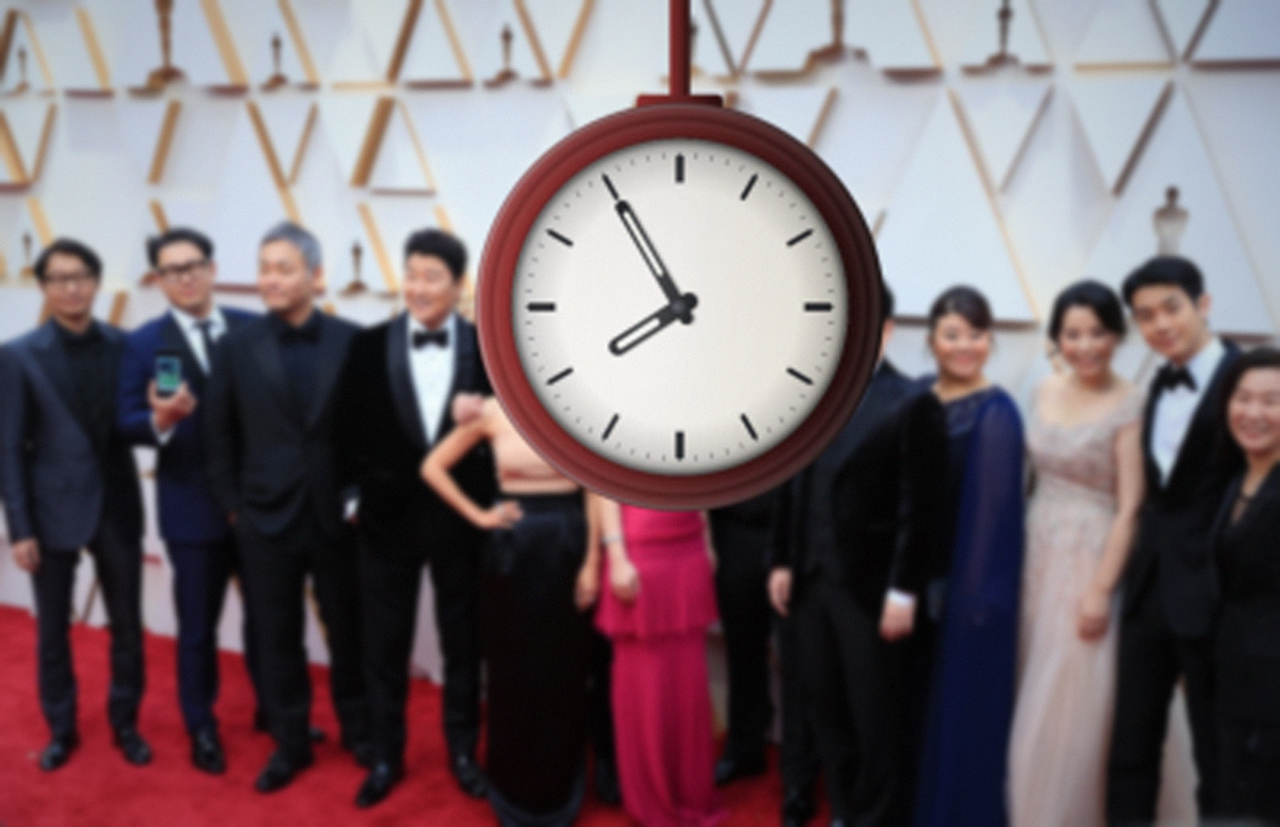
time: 7:55
